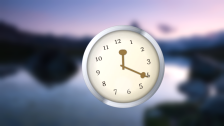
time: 12:21
